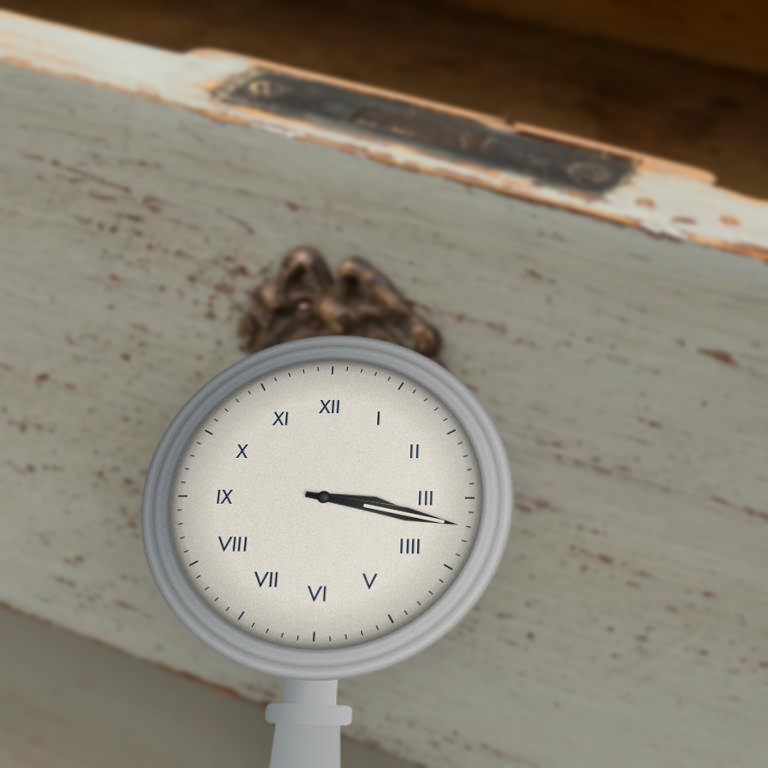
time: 3:17
